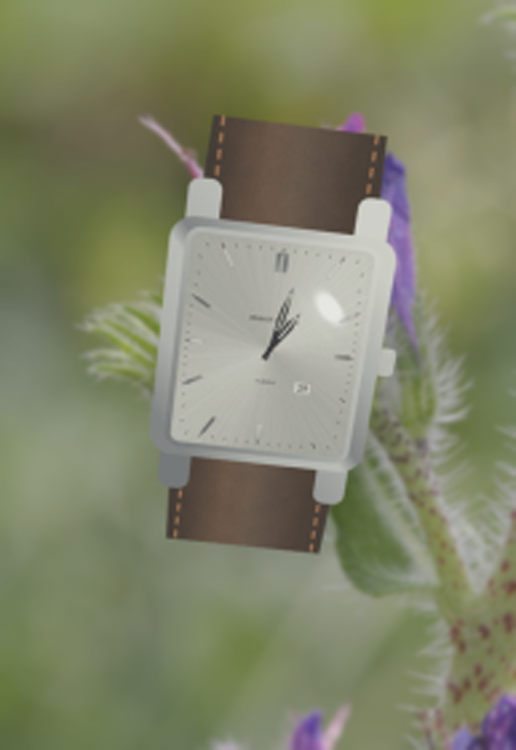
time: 1:02
